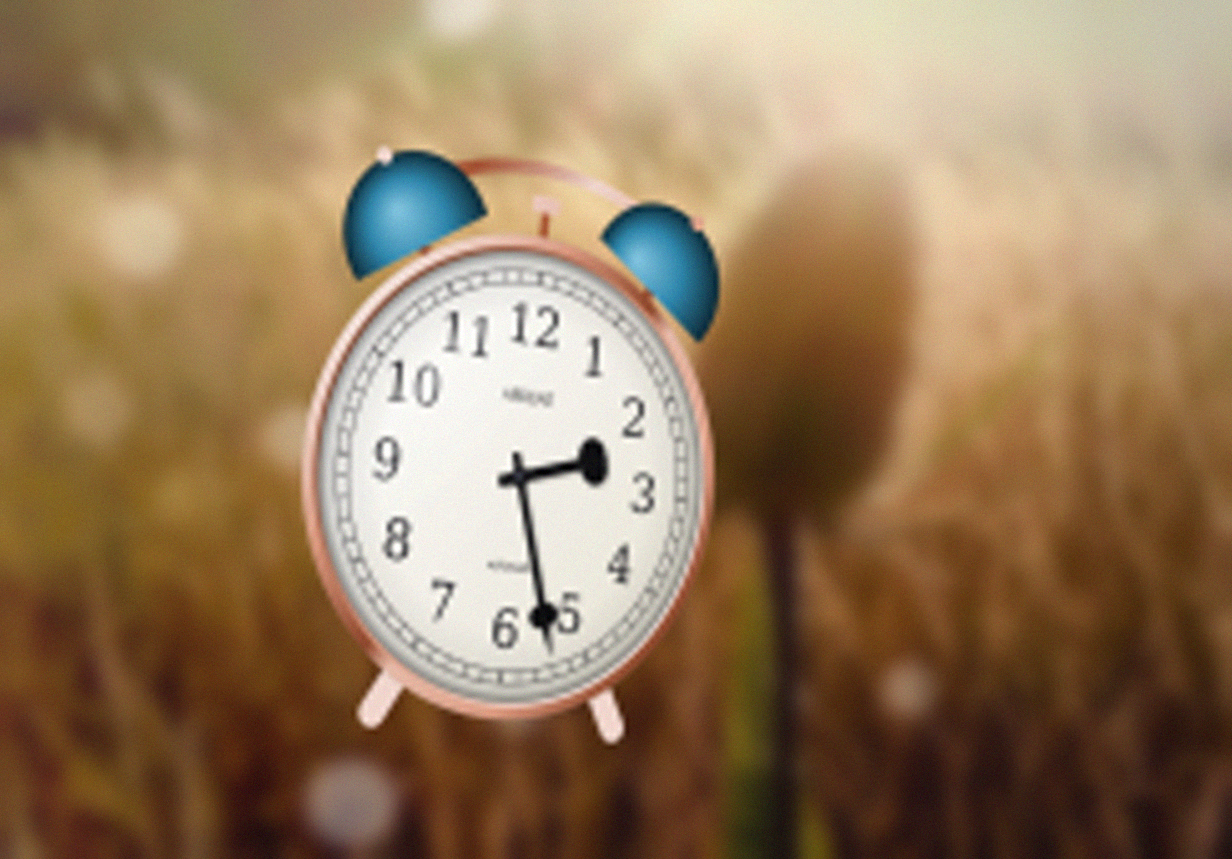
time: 2:27
